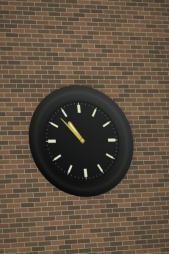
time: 10:53
